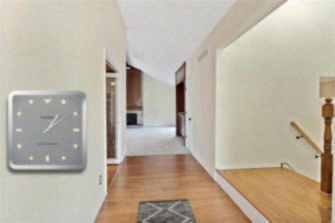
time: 1:09
